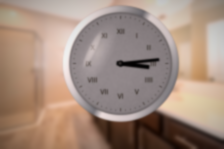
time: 3:14
